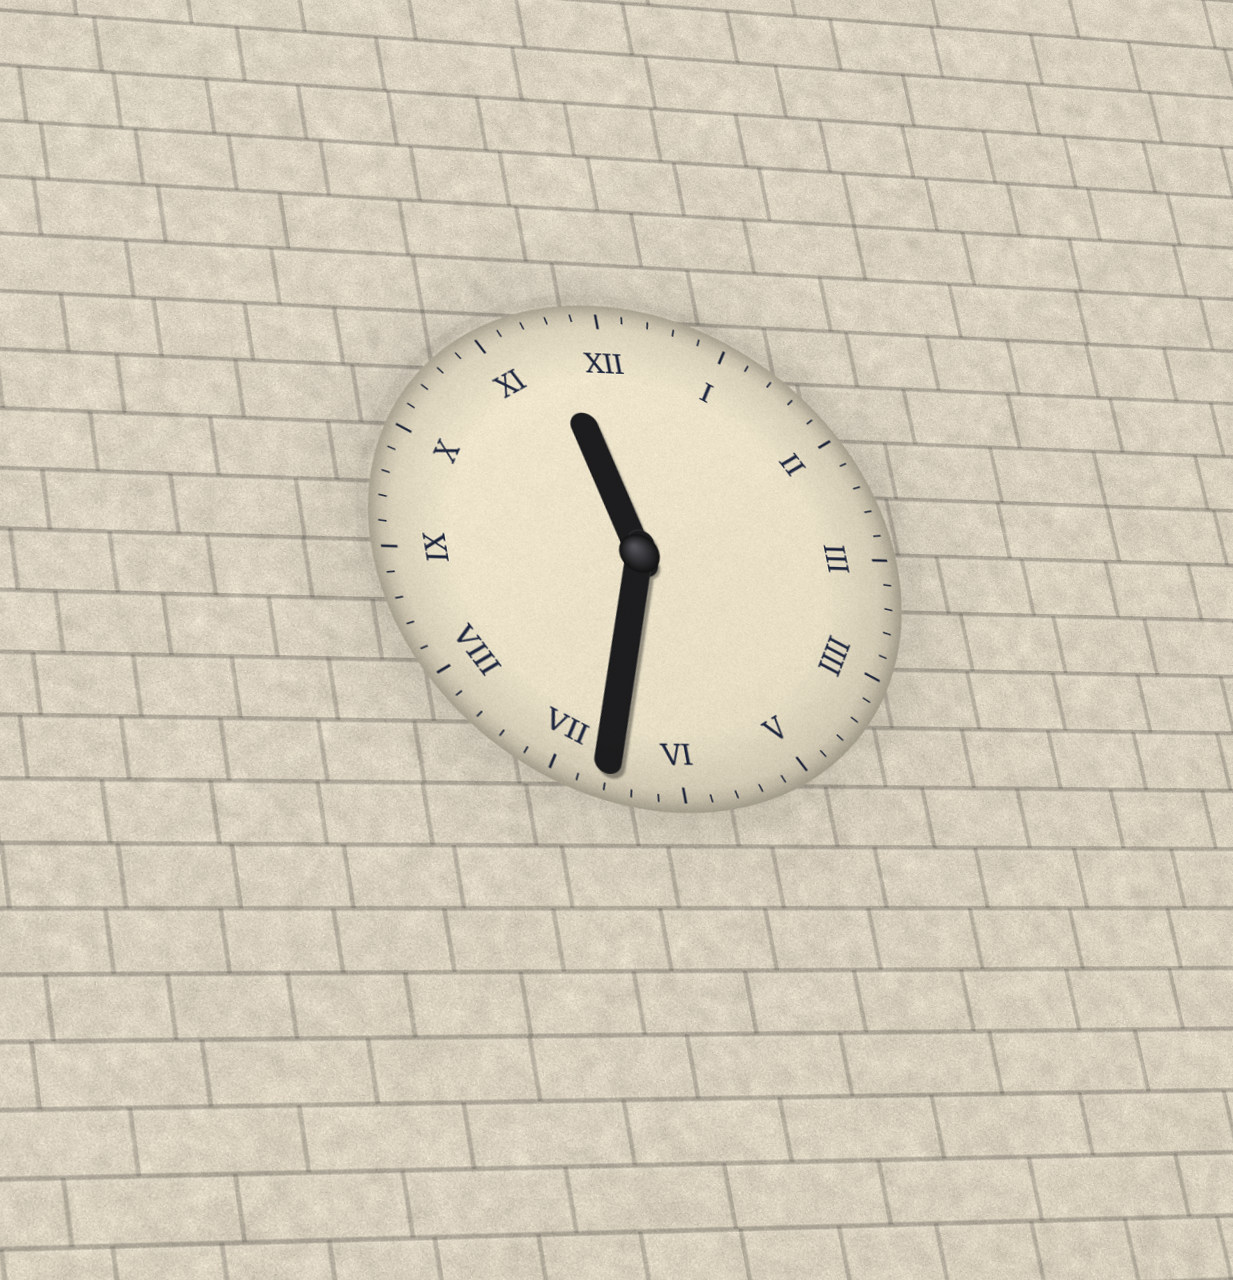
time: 11:33
